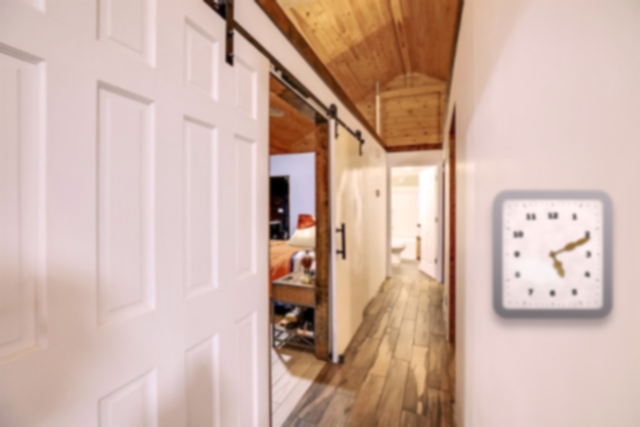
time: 5:11
